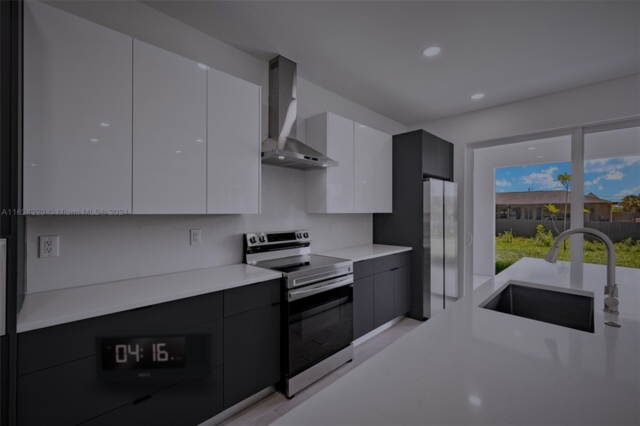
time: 4:16
